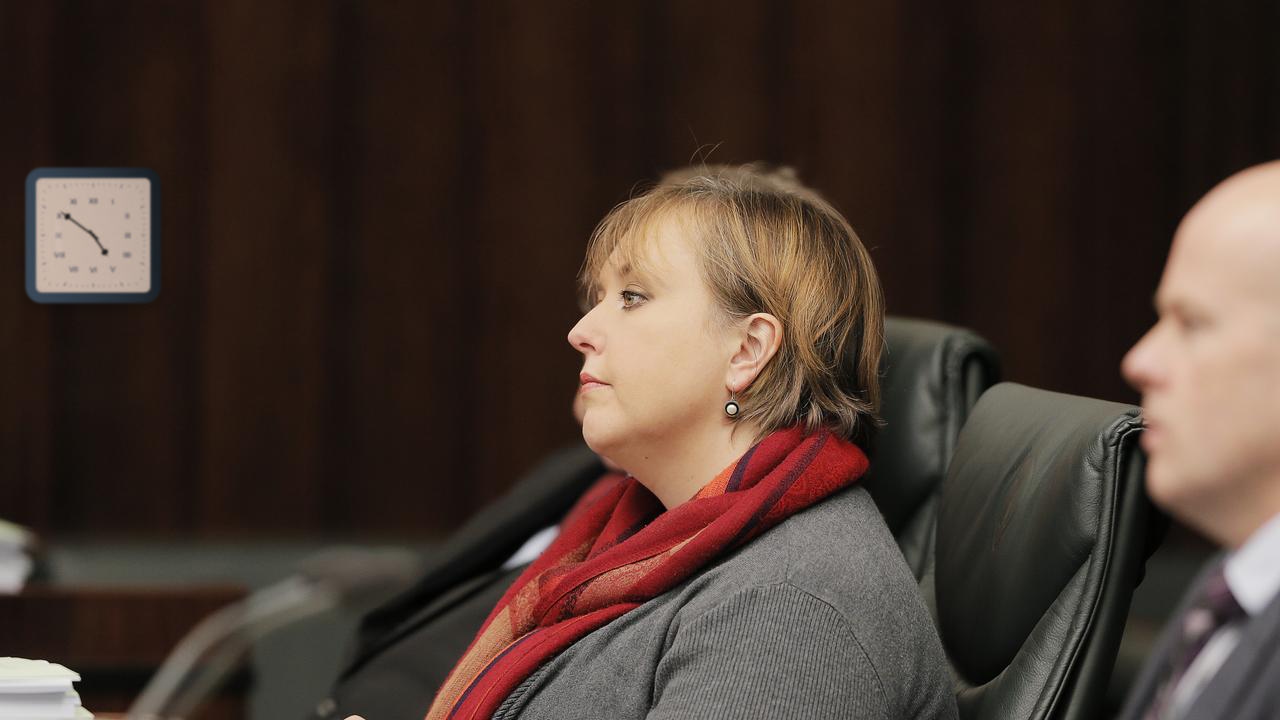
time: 4:51
